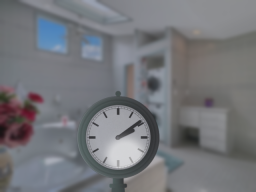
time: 2:09
